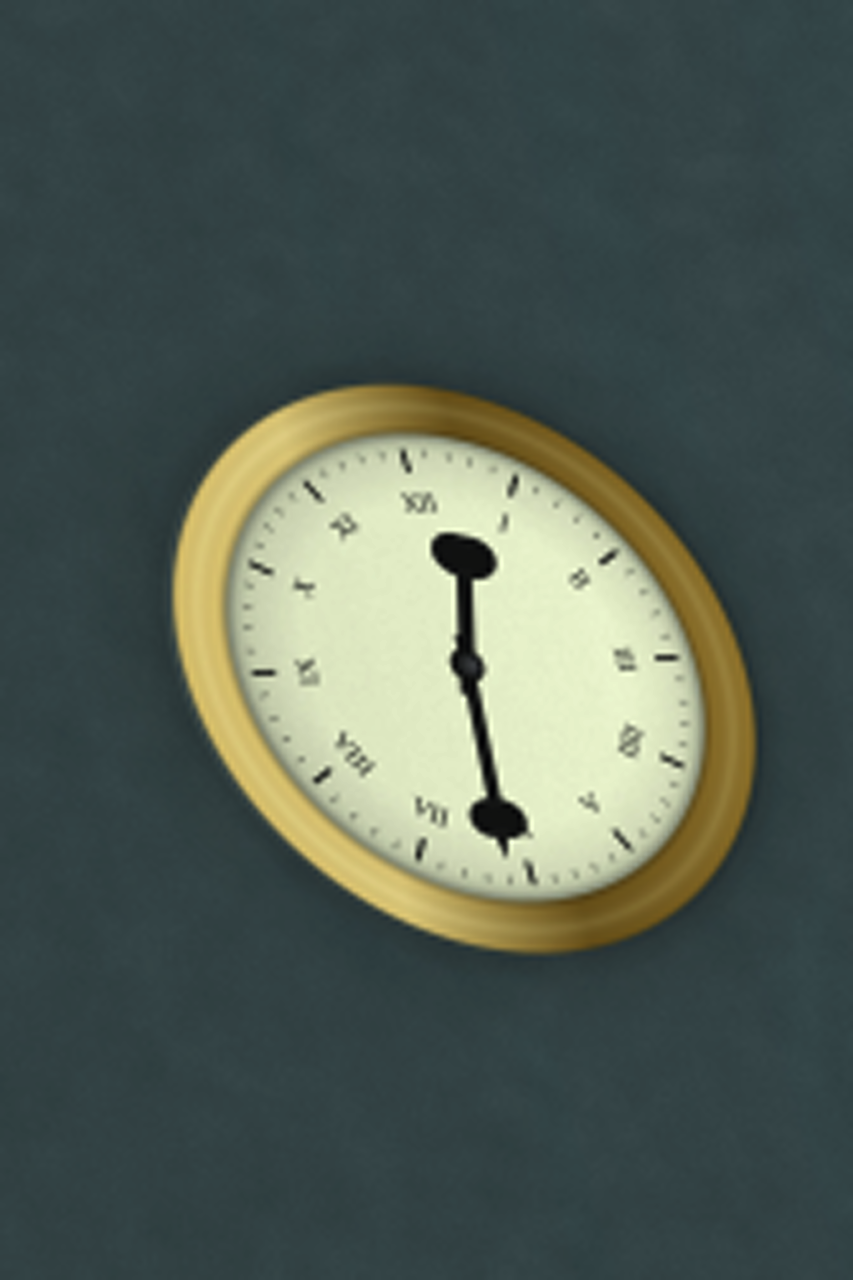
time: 12:31
